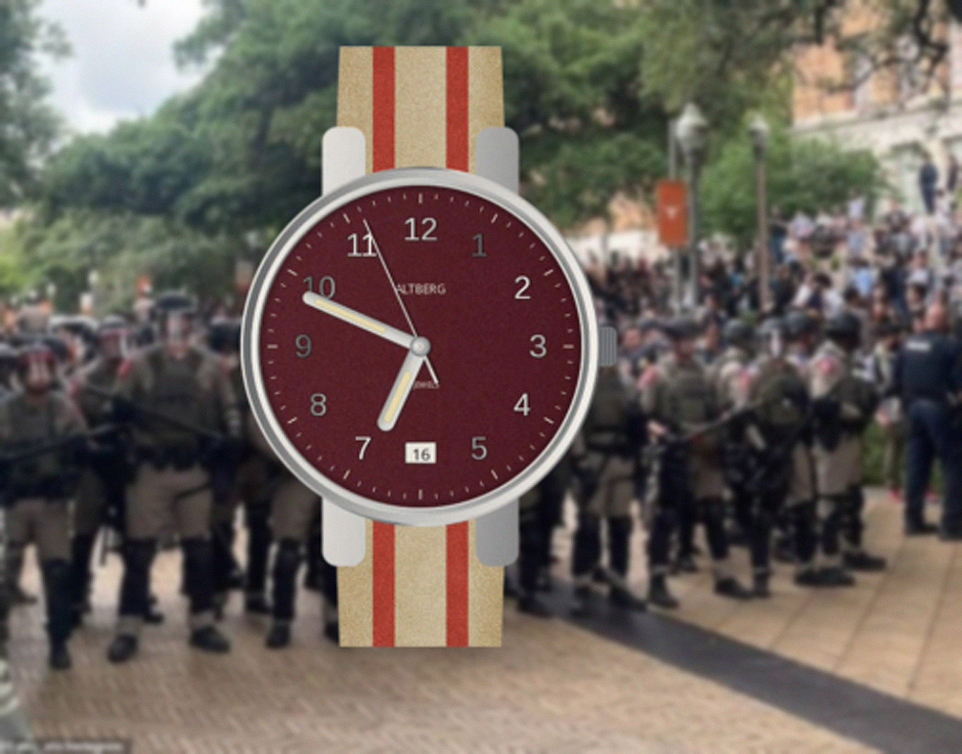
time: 6:48:56
